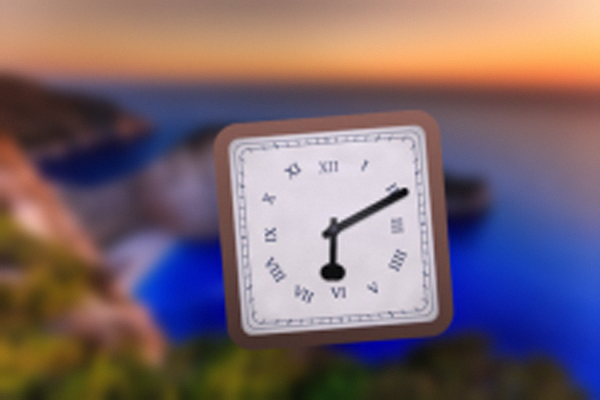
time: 6:11
